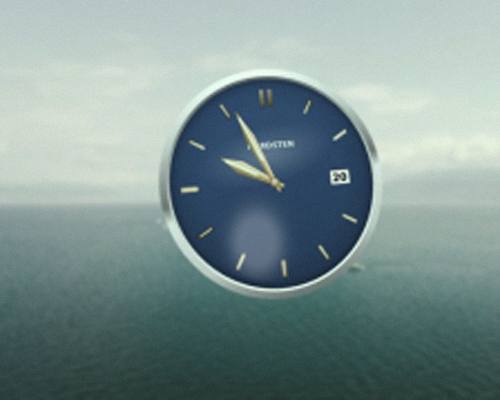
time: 9:56
